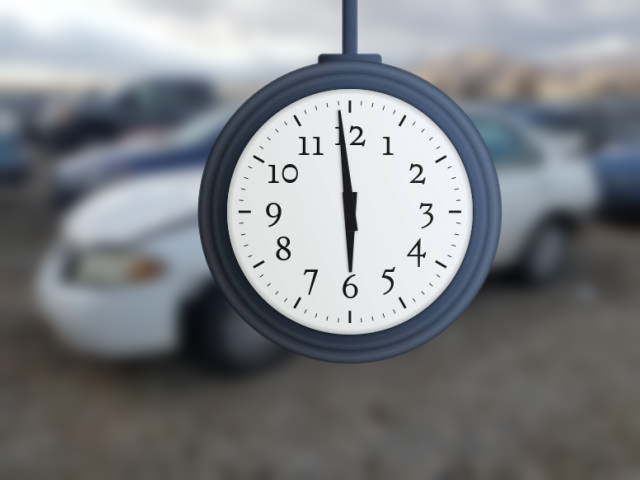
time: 5:59
